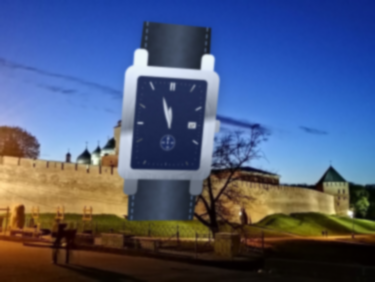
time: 11:57
